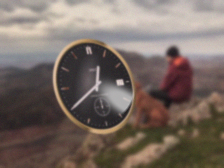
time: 12:40
